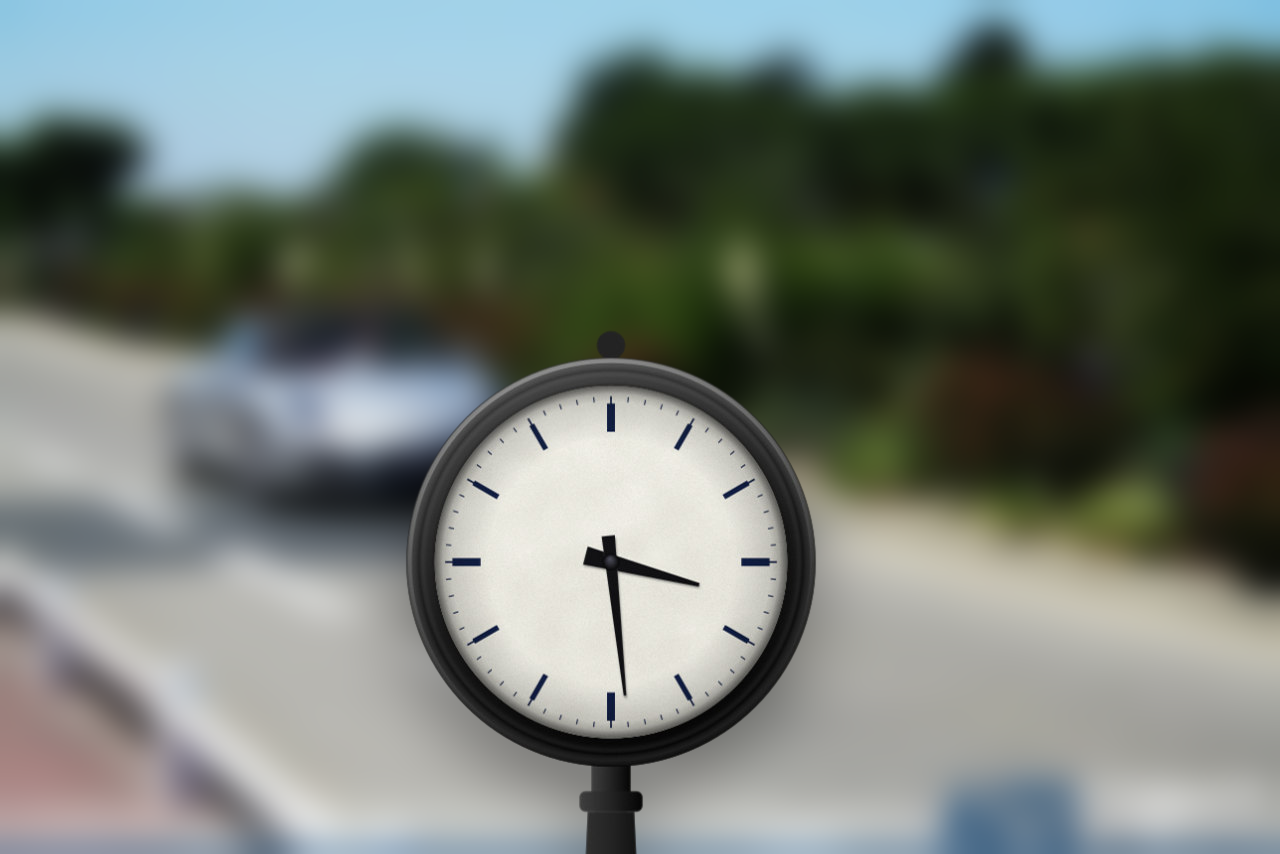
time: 3:29
